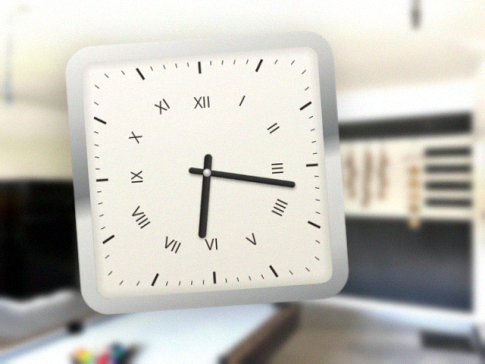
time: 6:17
